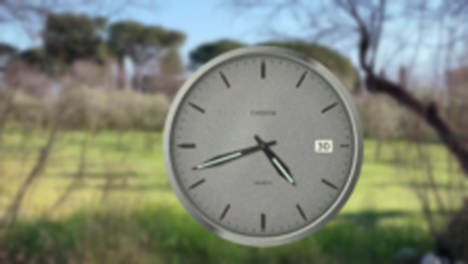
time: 4:42
